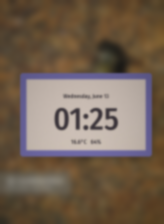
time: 1:25
